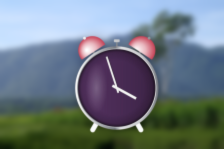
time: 3:57
